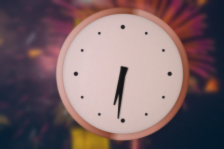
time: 6:31
